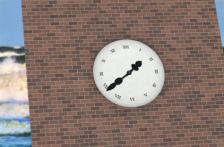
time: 1:39
